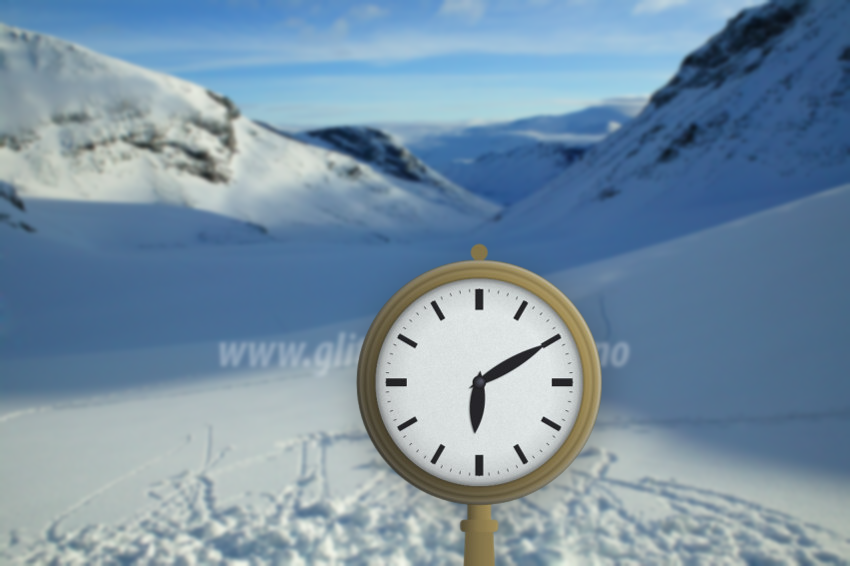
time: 6:10
